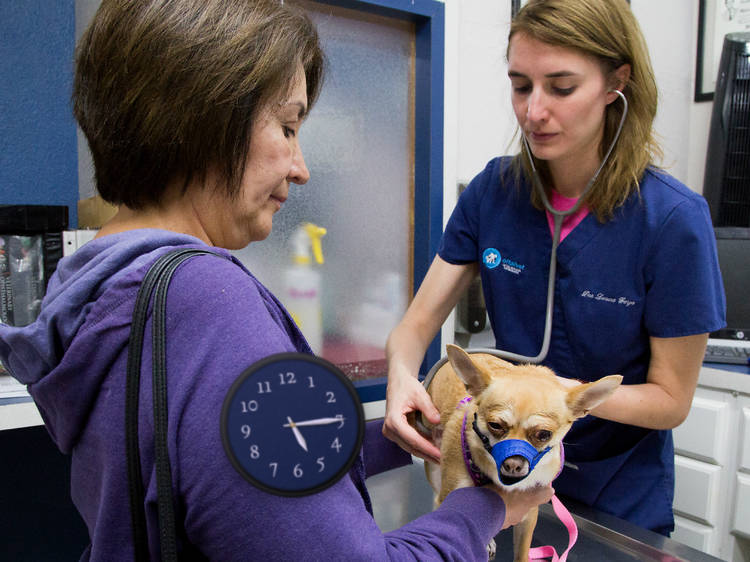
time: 5:15
